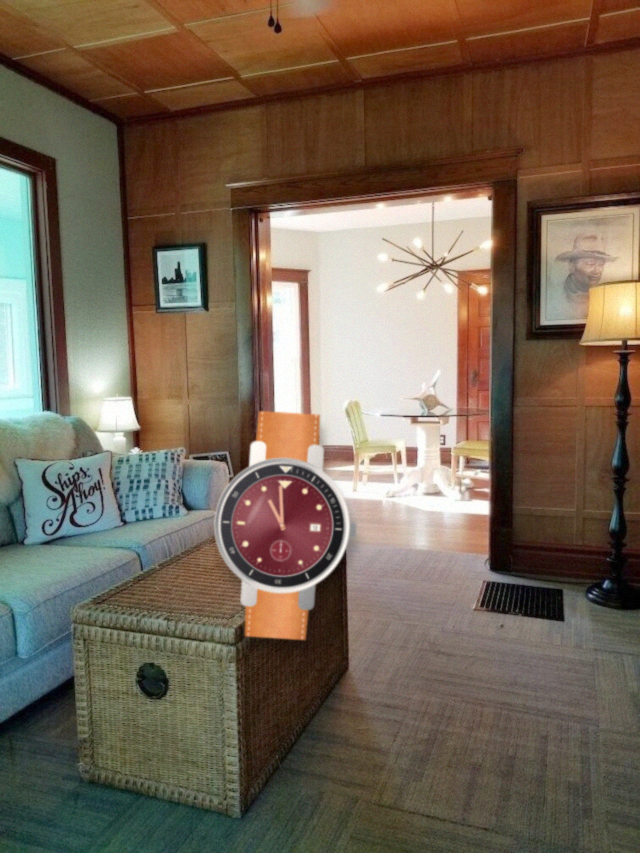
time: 10:59
